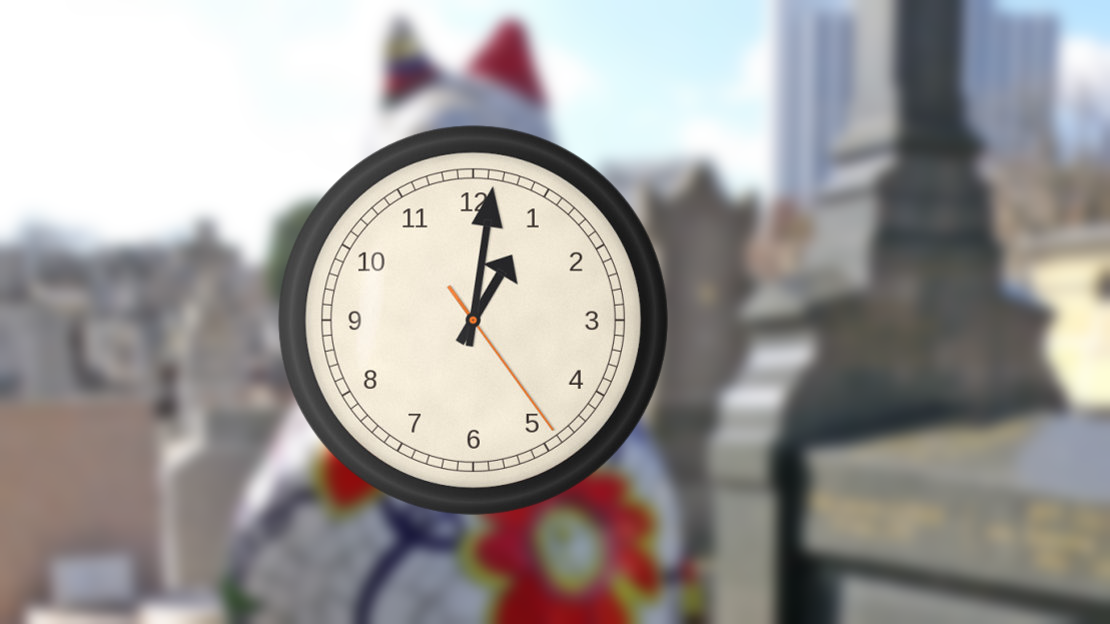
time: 1:01:24
